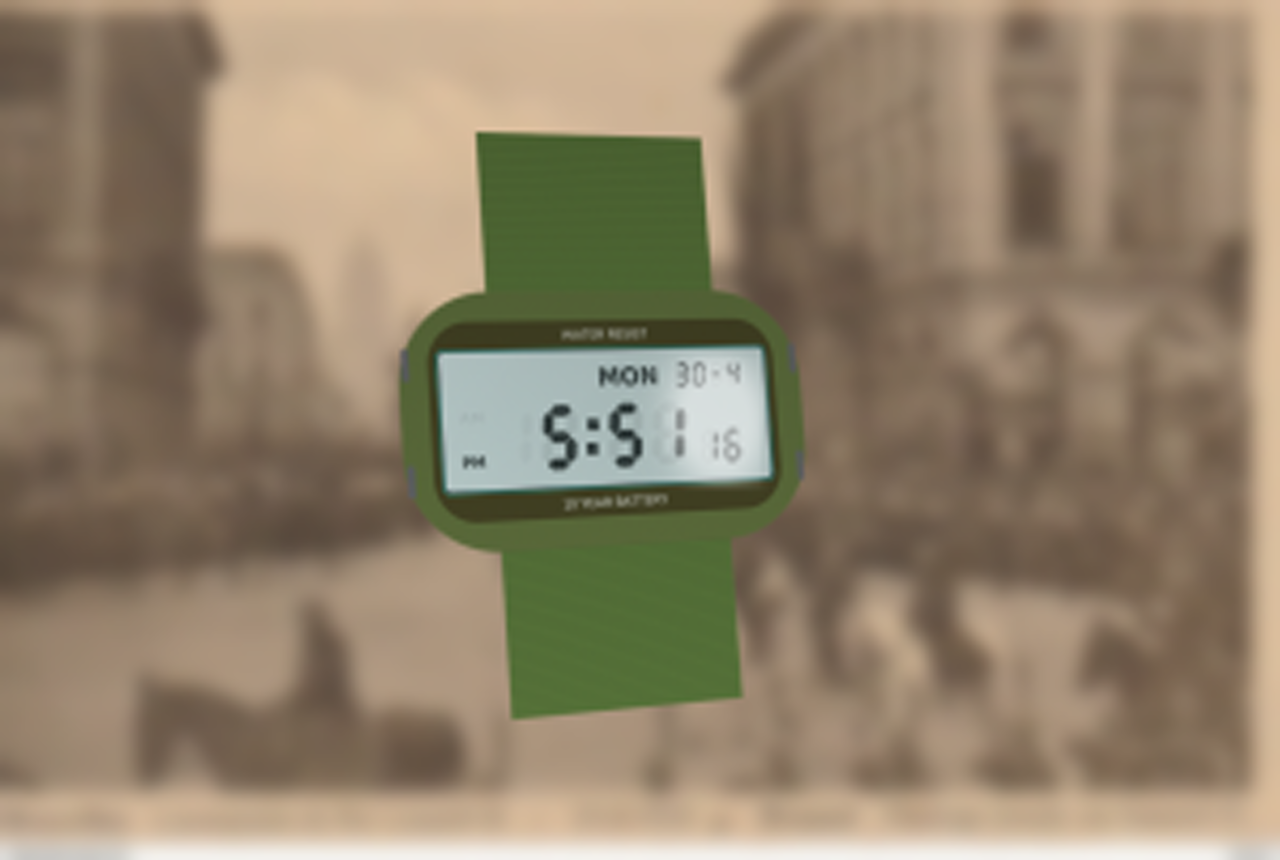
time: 5:51:16
